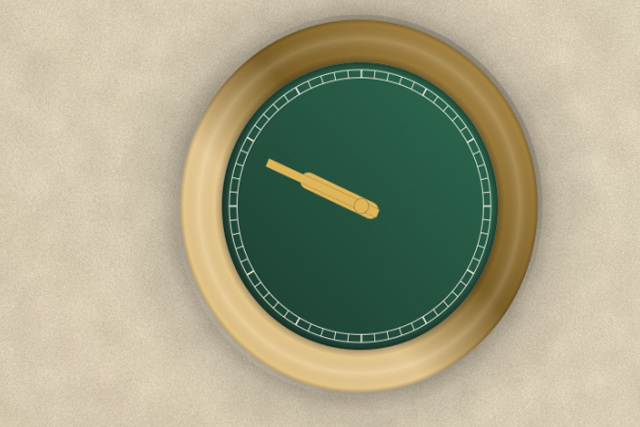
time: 9:49
